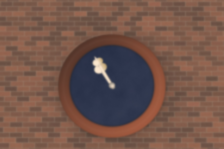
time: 10:55
